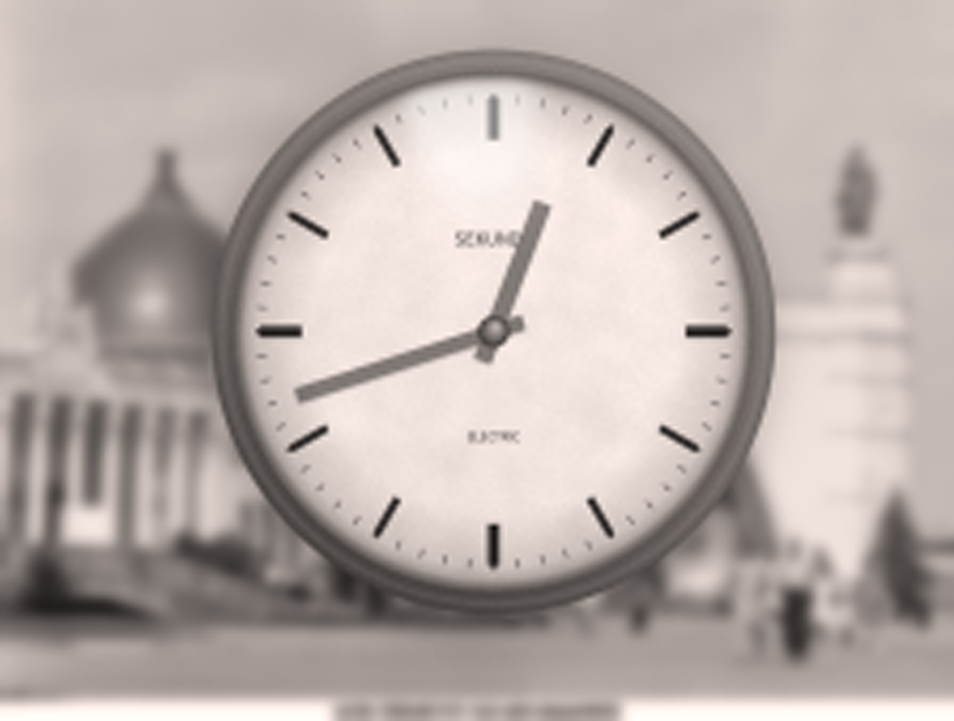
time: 12:42
